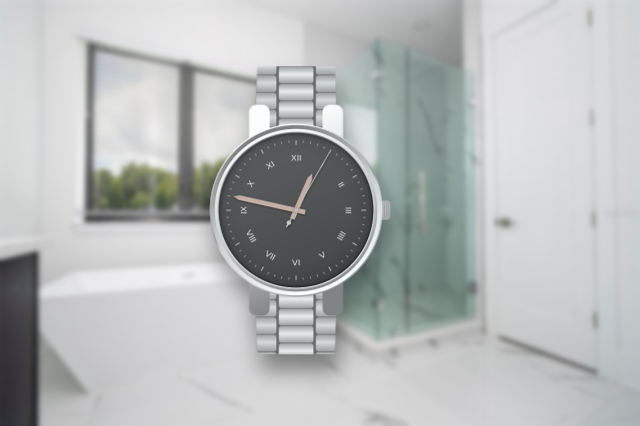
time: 12:47:05
